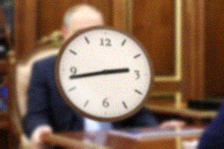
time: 2:43
